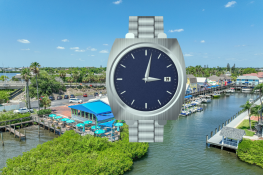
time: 3:02
